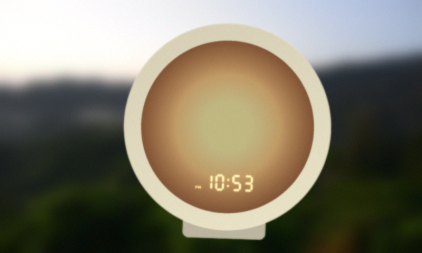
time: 10:53
